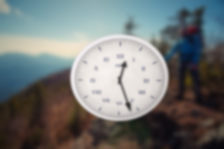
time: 12:27
